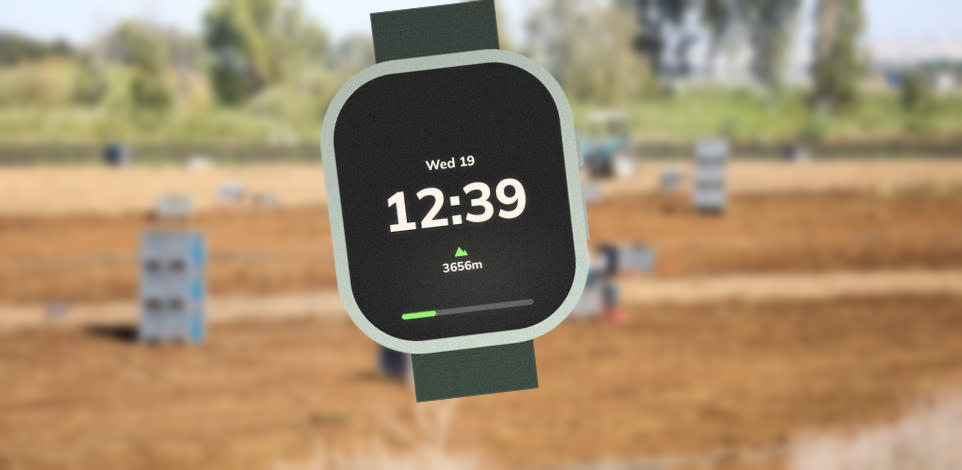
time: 12:39
